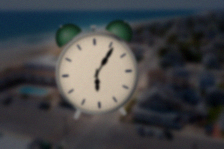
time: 6:06
